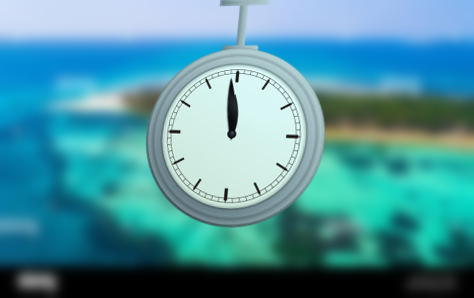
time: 11:59
